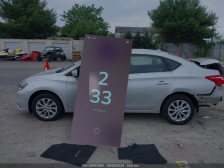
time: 2:33
